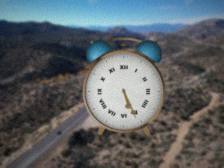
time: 5:26
